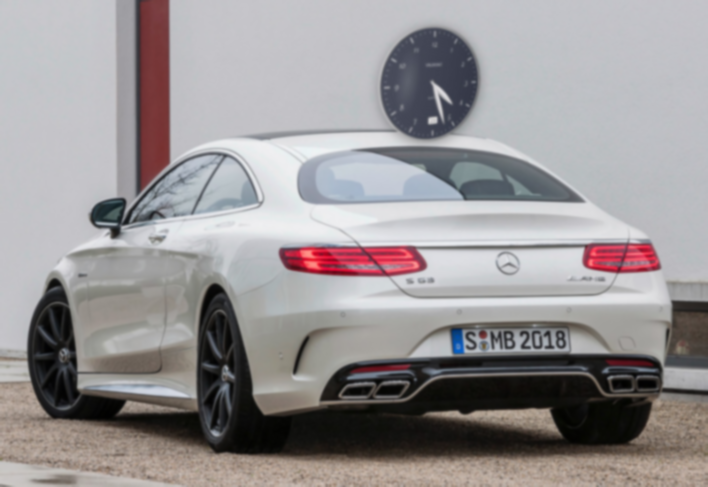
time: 4:27
